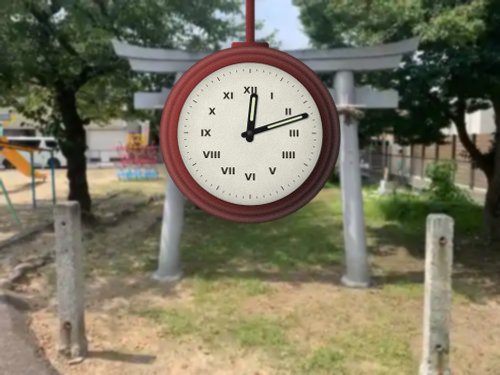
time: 12:12
